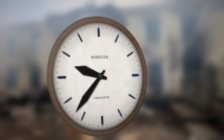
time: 9:37
